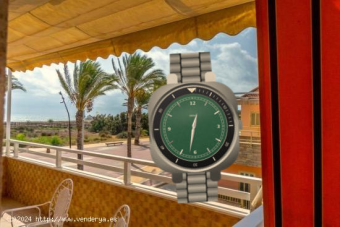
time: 12:32
